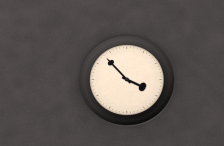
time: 3:53
